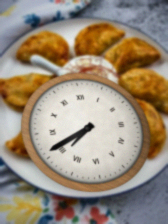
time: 7:41
